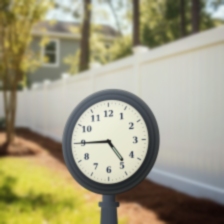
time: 4:45
